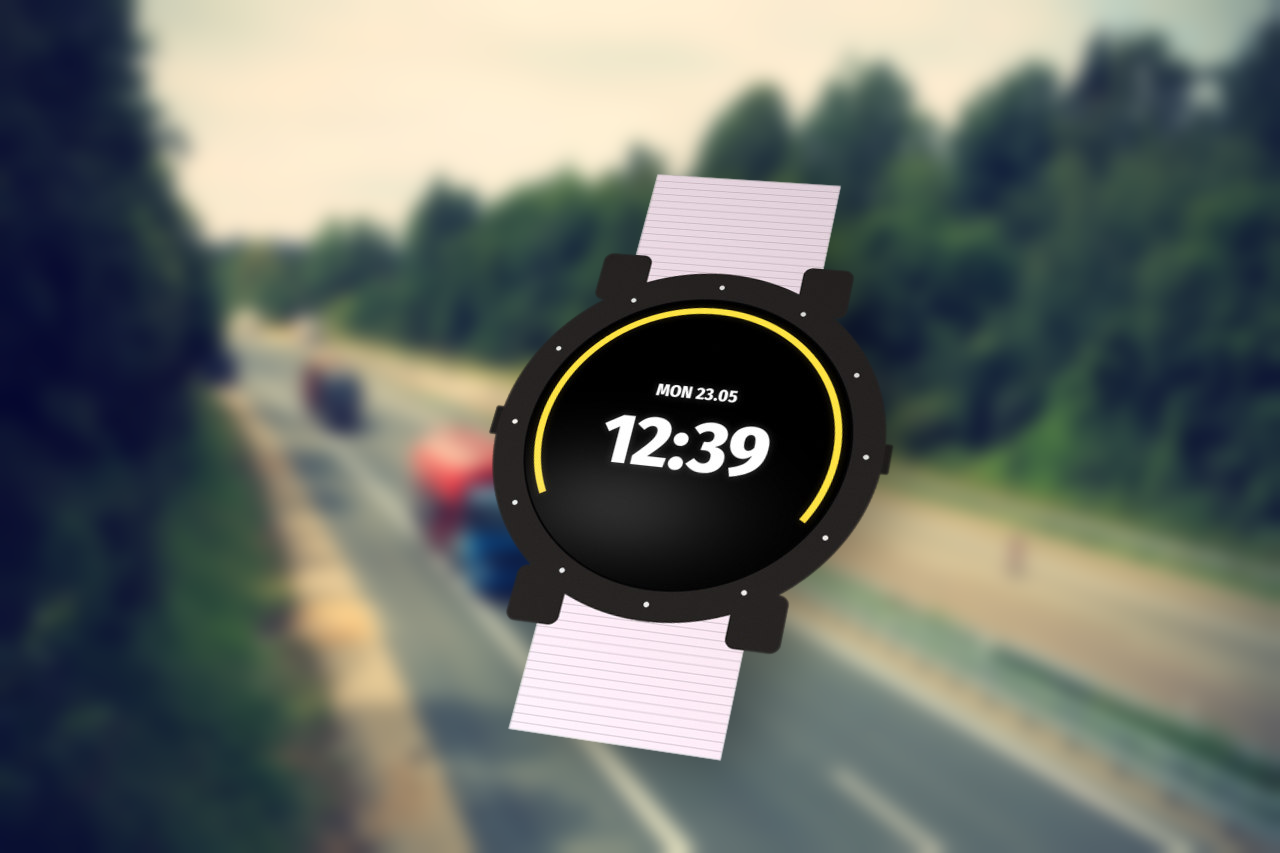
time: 12:39
